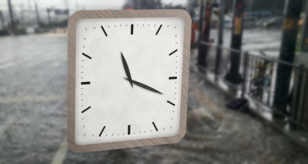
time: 11:19
